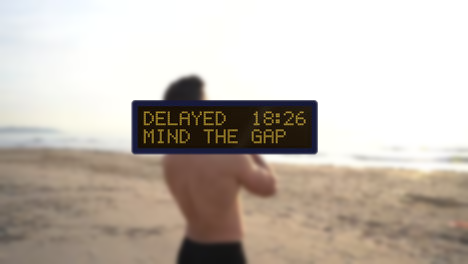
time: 18:26
